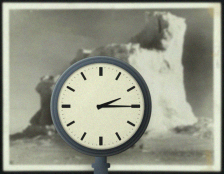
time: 2:15
